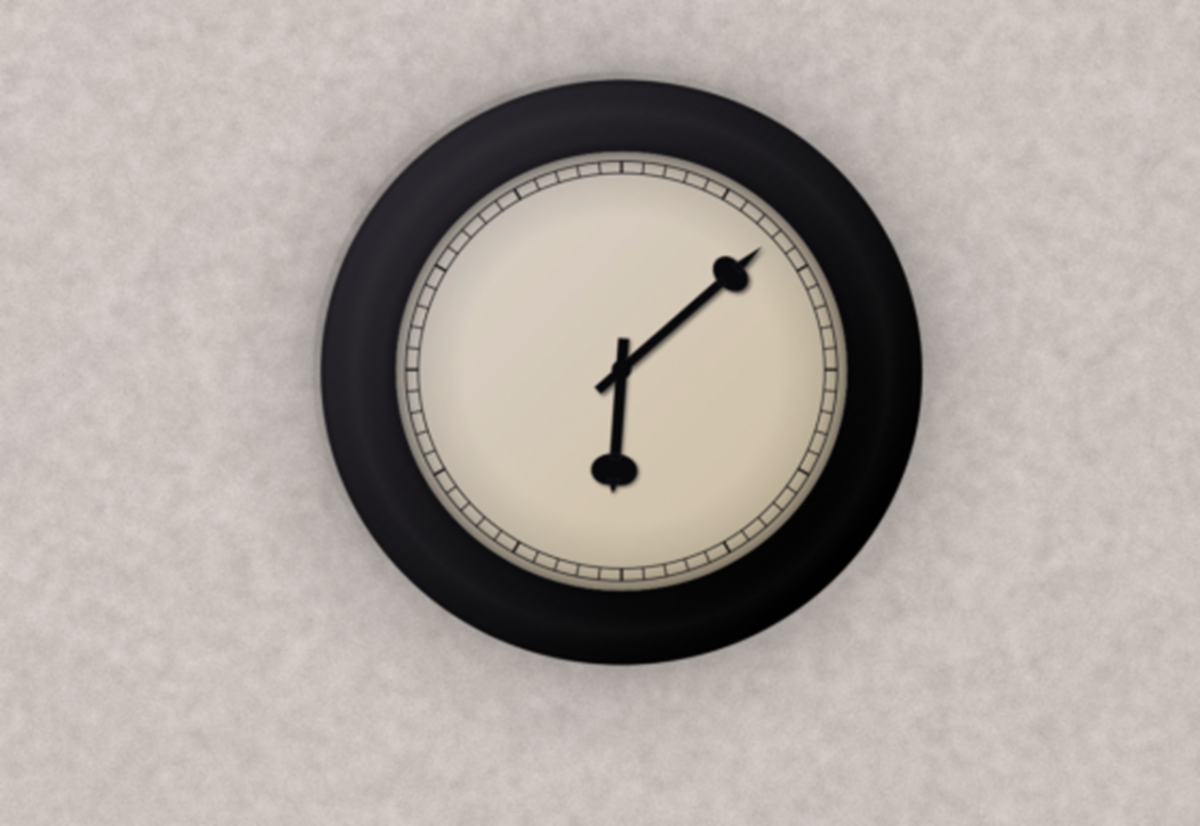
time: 6:08
